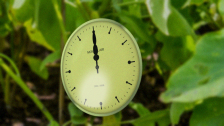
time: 12:00
